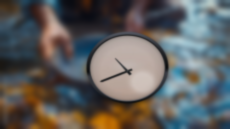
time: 10:41
